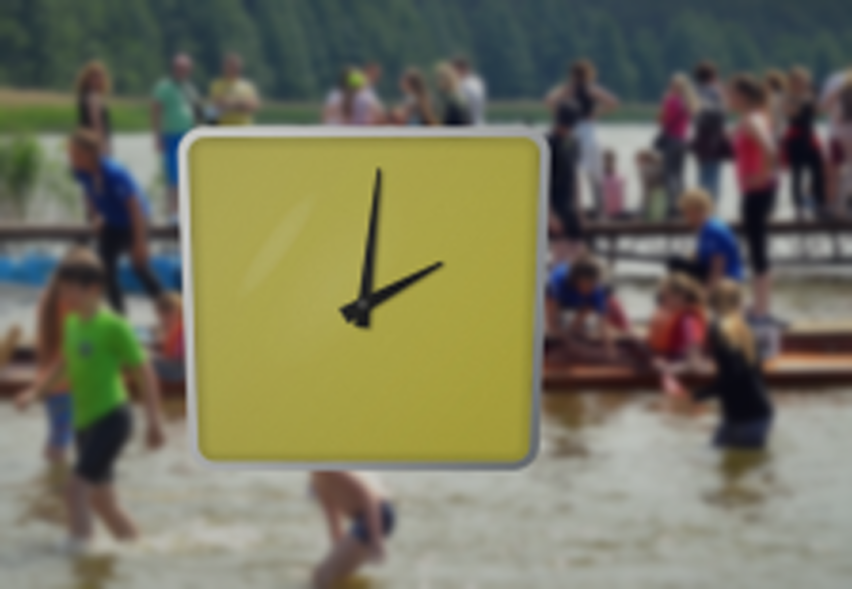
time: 2:01
